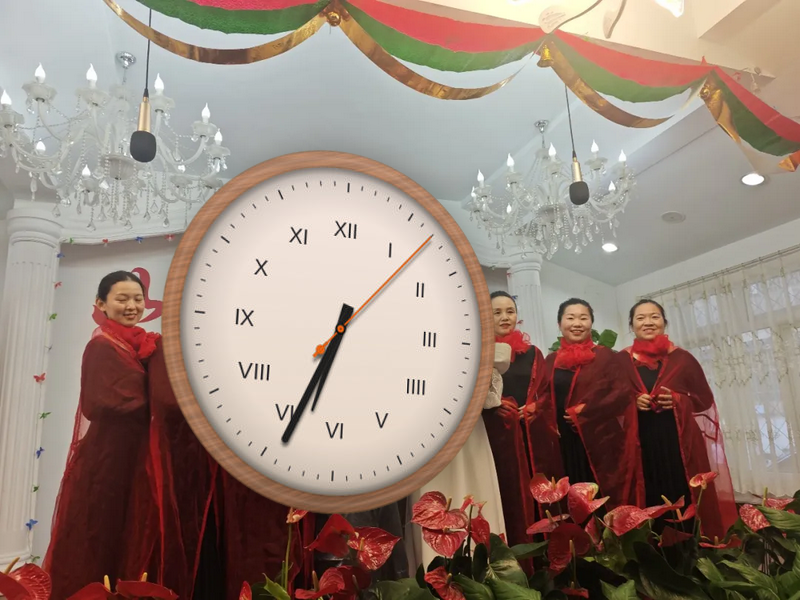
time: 6:34:07
